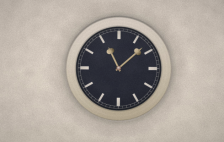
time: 11:08
